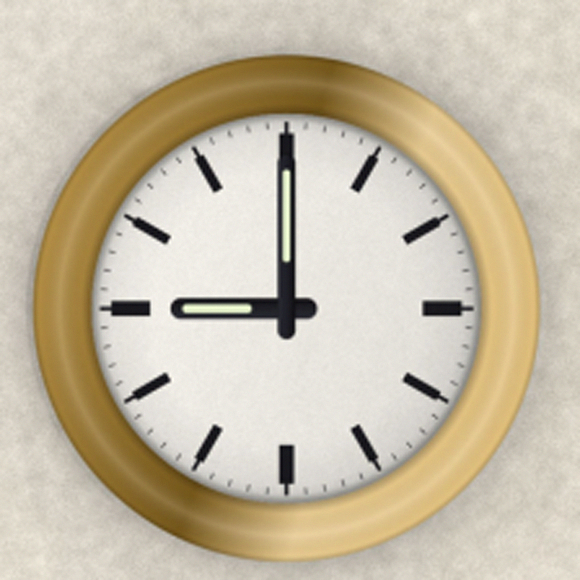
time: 9:00
